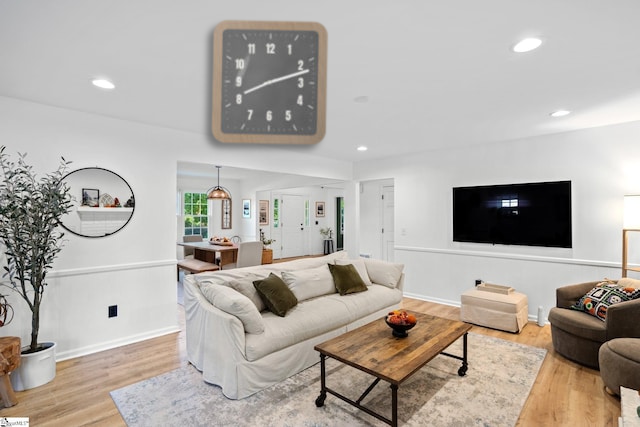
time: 8:12
